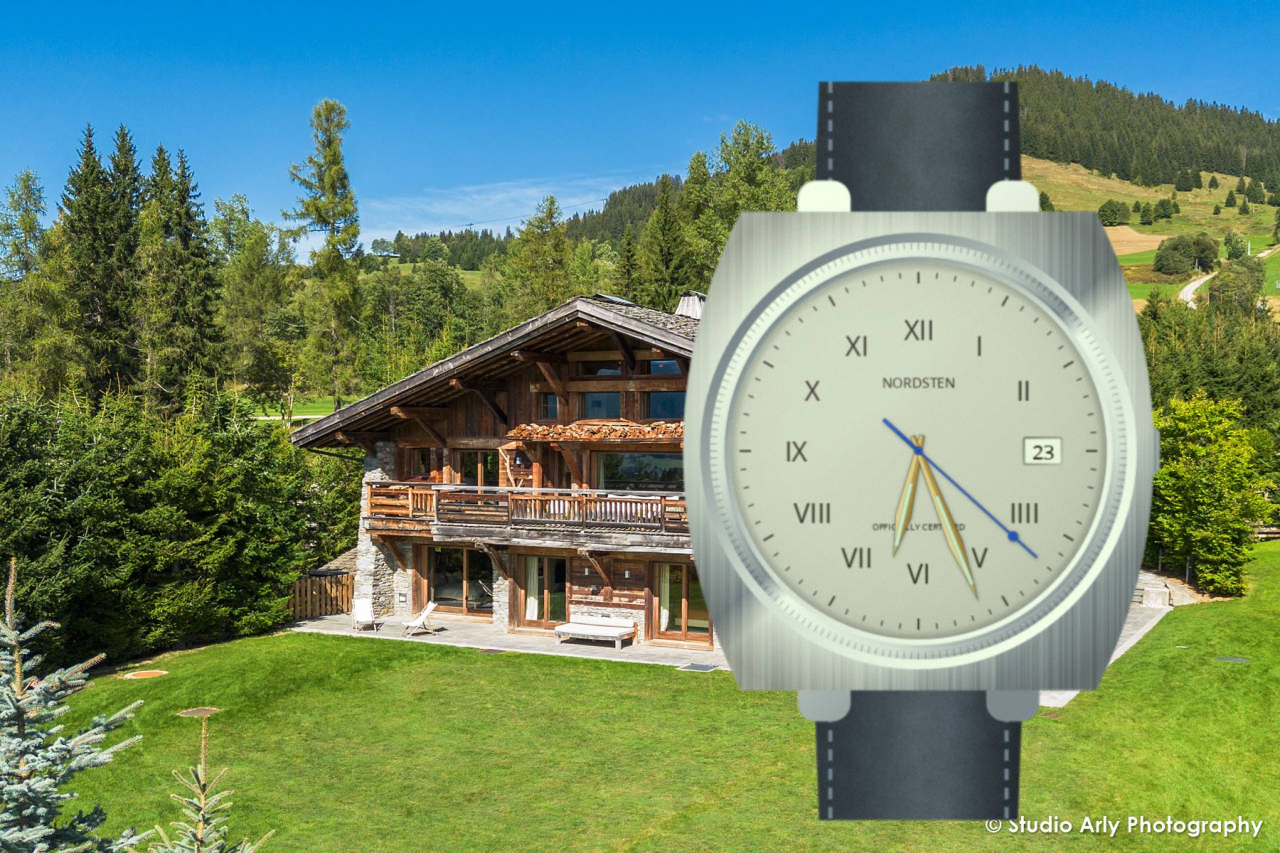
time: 6:26:22
